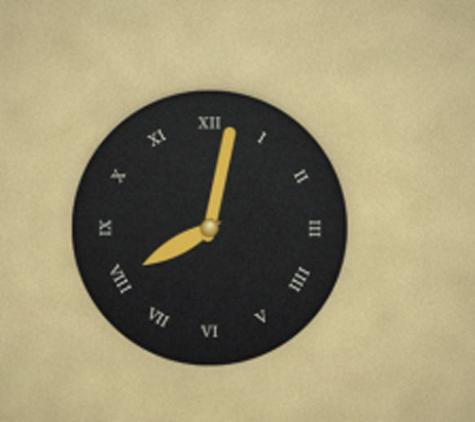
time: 8:02
